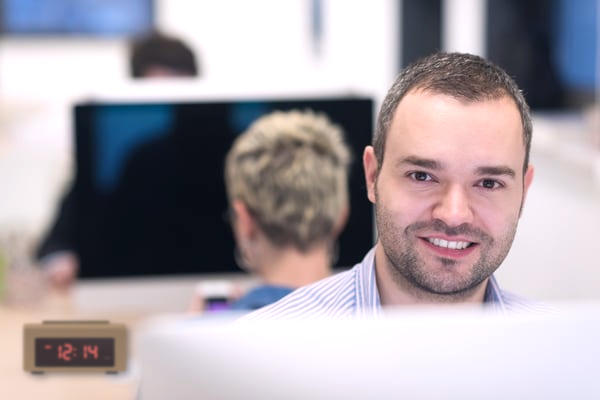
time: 12:14
